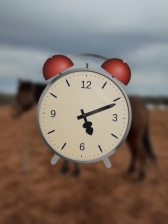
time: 5:11
